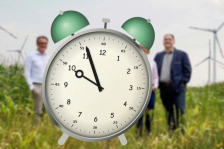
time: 9:56
